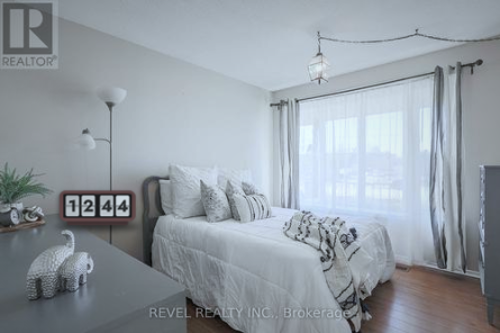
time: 12:44
